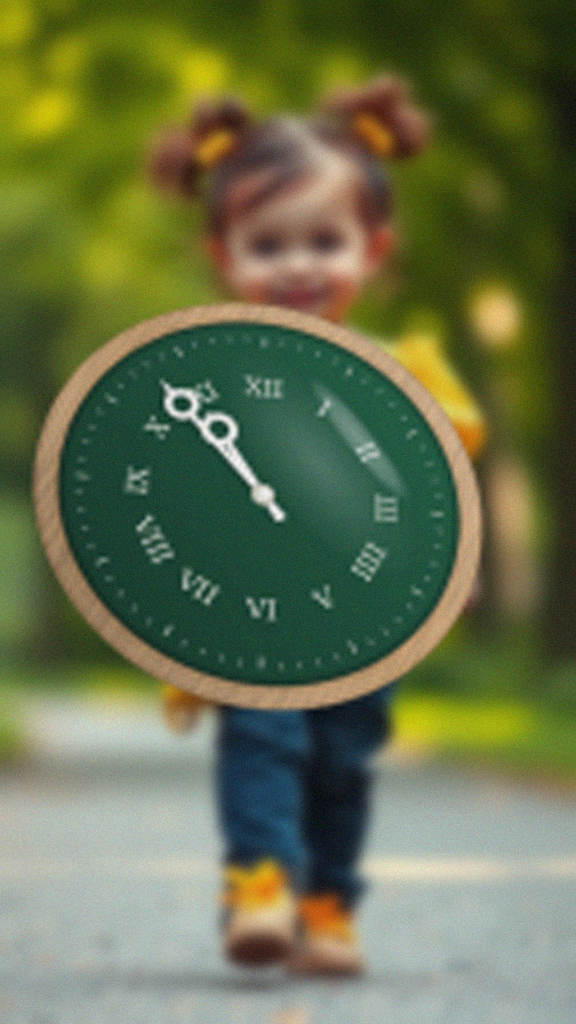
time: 10:53
